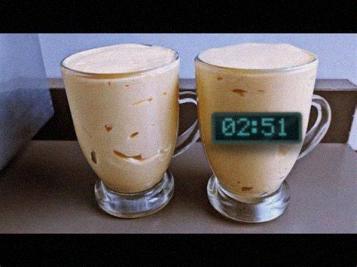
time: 2:51
